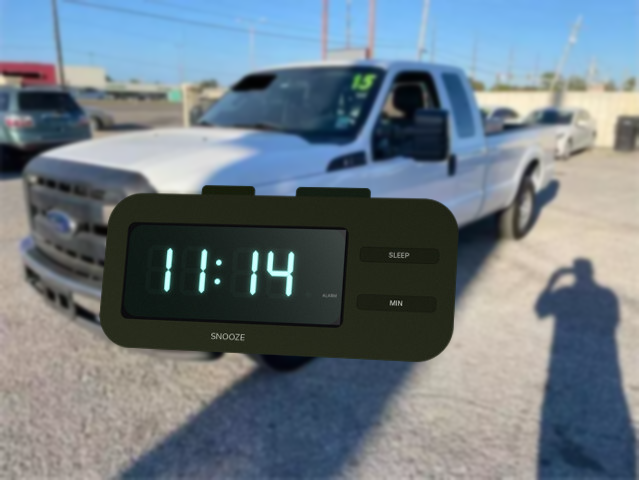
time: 11:14
